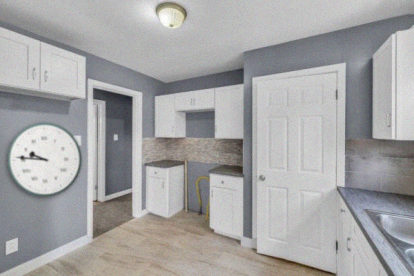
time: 9:46
